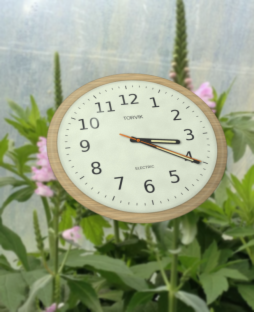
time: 3:20:20
